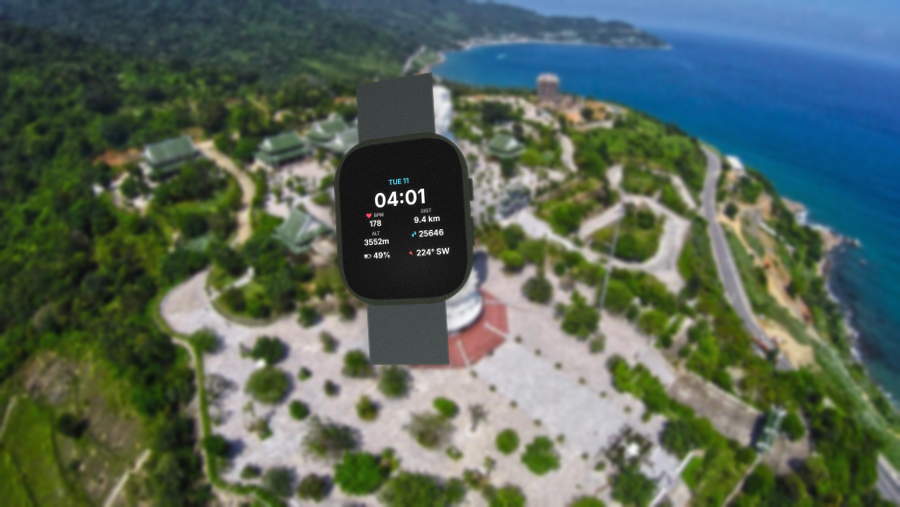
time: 4:01
